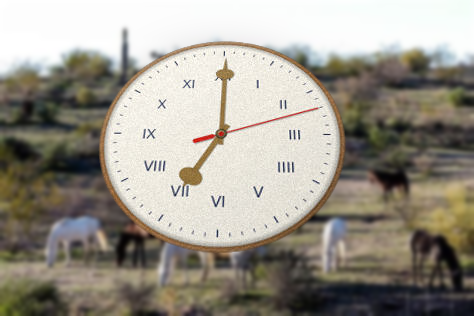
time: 7:00:12
